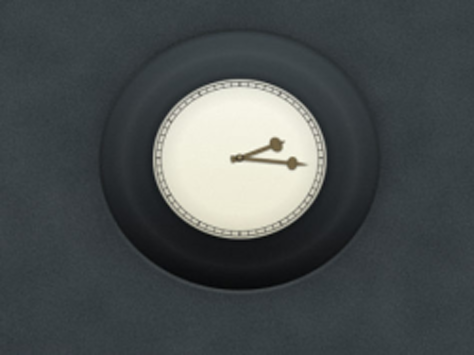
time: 2:16
